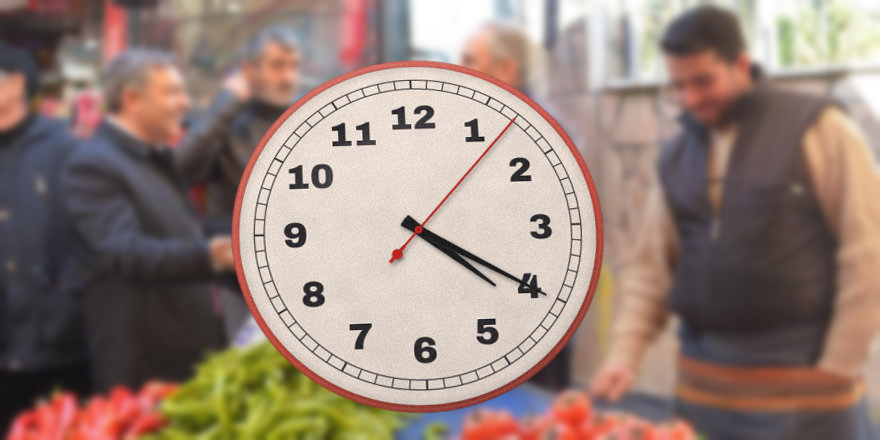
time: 4:20:07
